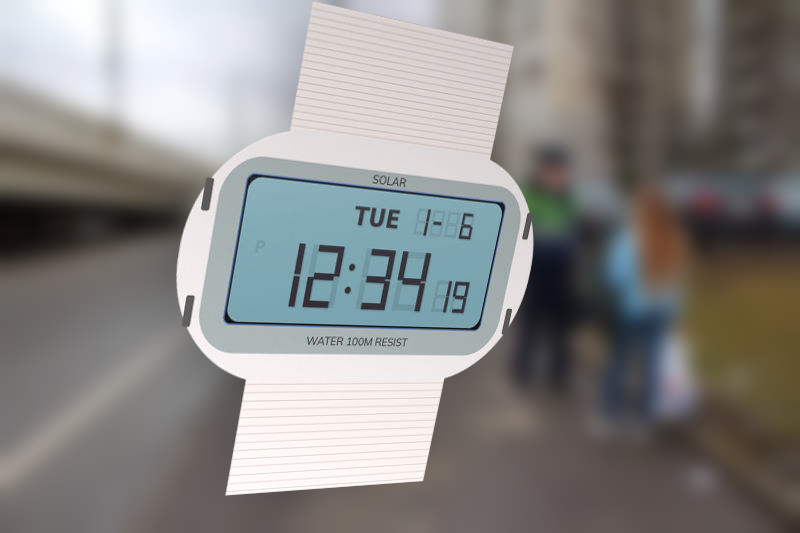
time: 12:34:19
